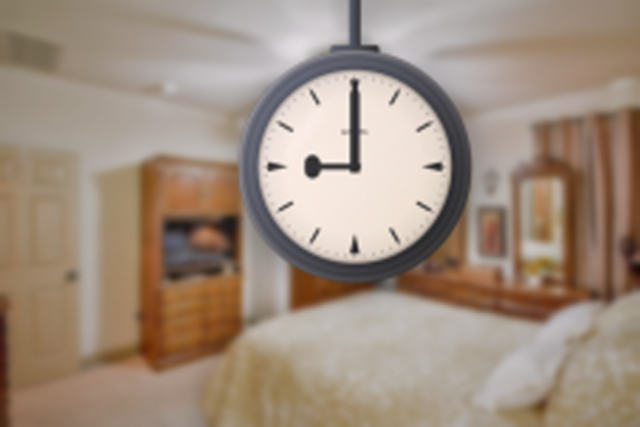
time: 9:00
